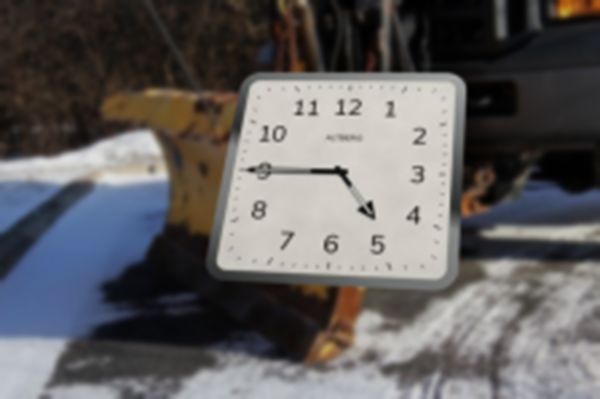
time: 4:45
